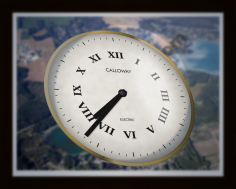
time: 7:37
